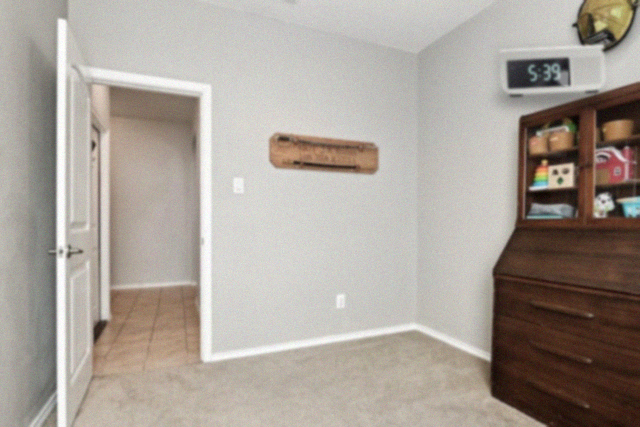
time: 5:39
